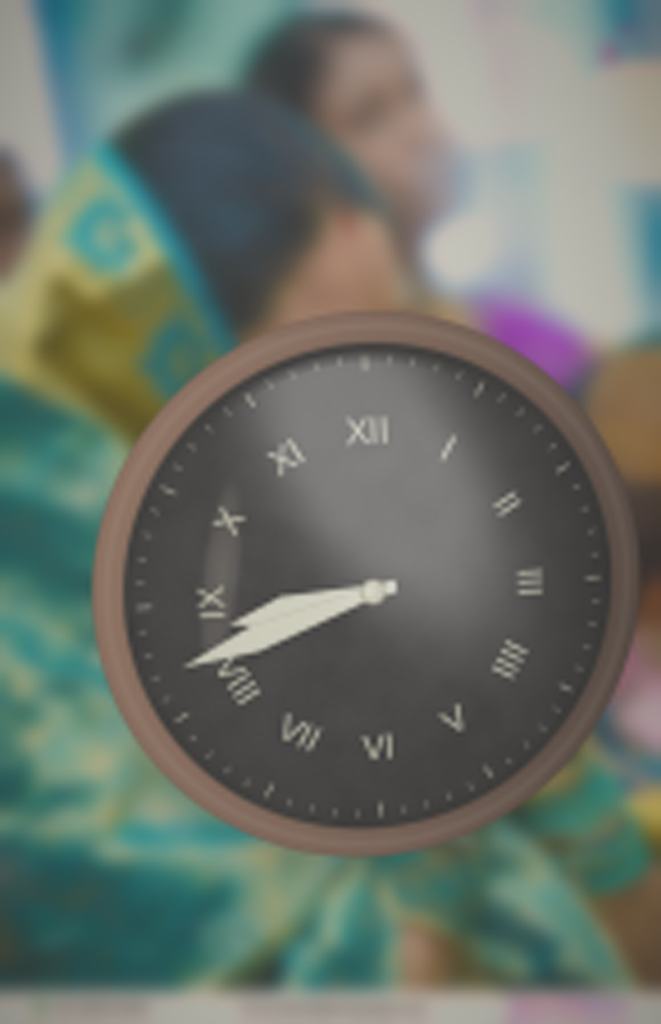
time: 8:42
